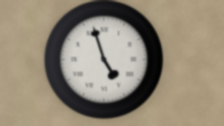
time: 4:57
